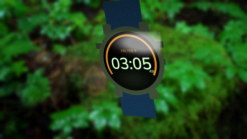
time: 3:05
